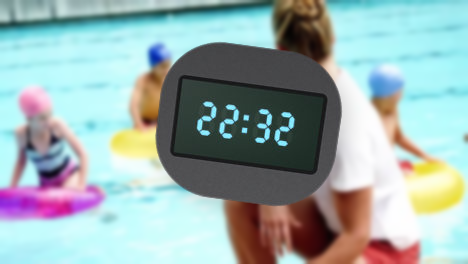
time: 22:32
